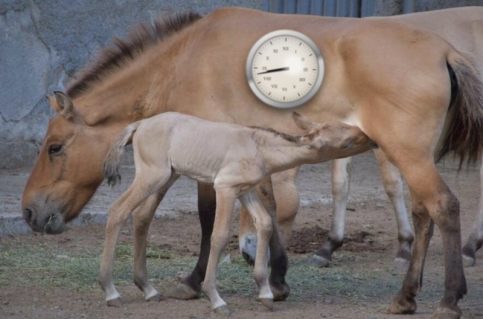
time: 8:43
